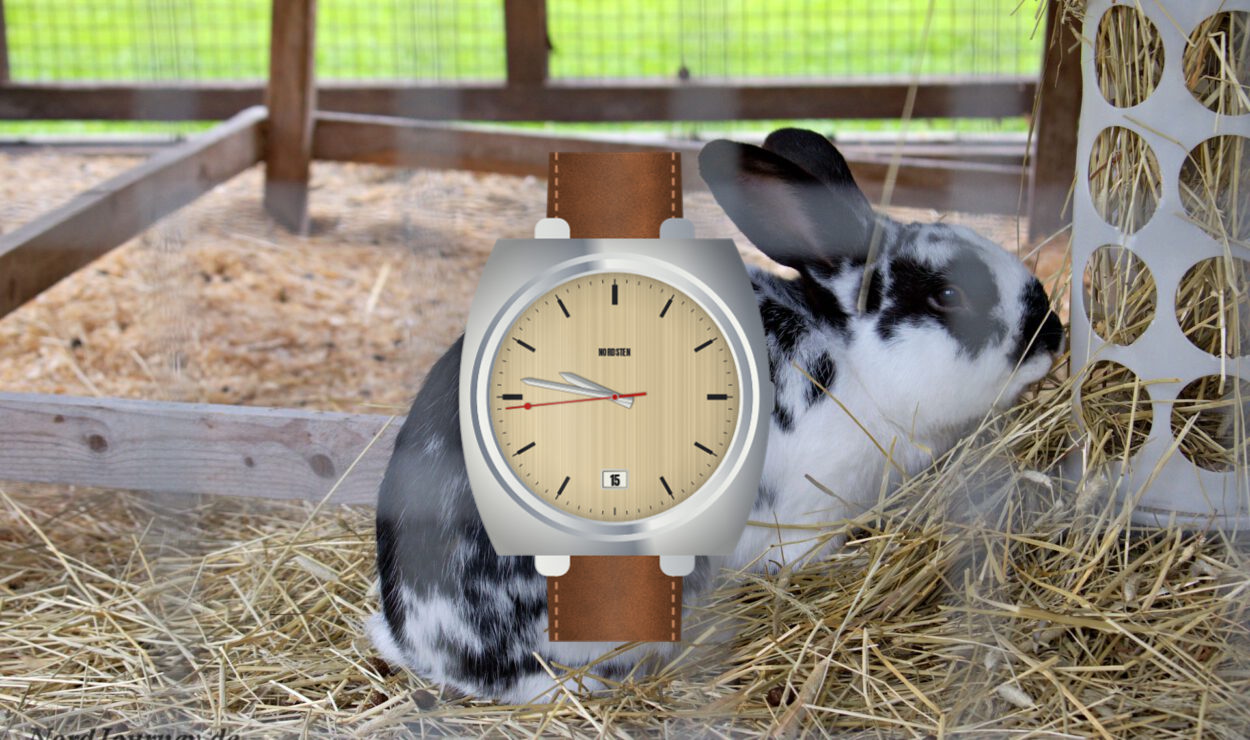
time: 9:46:44
